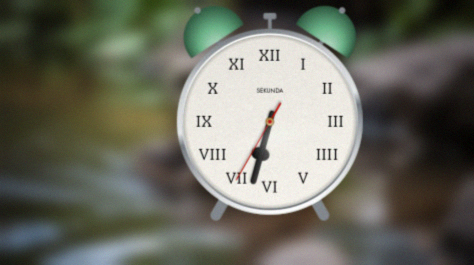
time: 6:32:35
